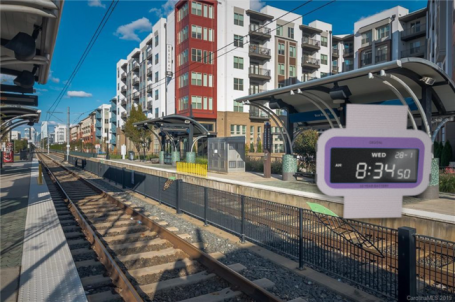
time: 8:34:50
